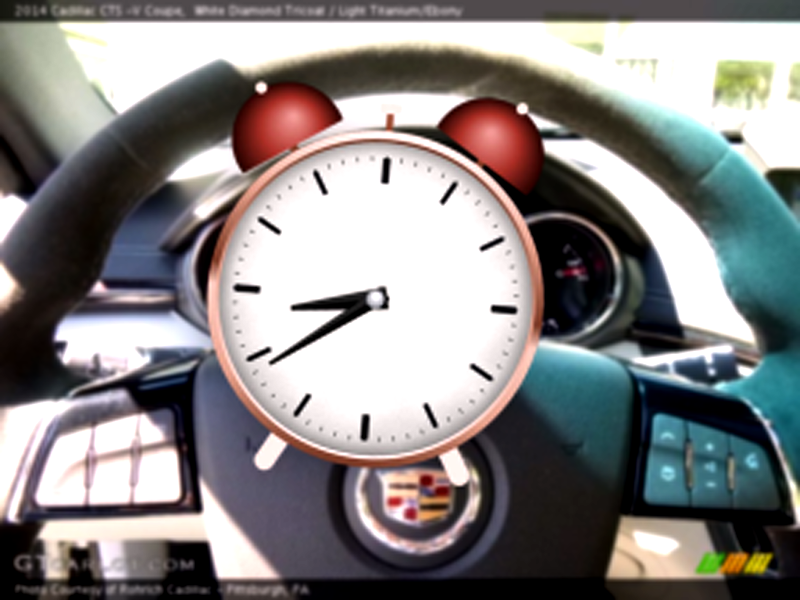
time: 8:39
